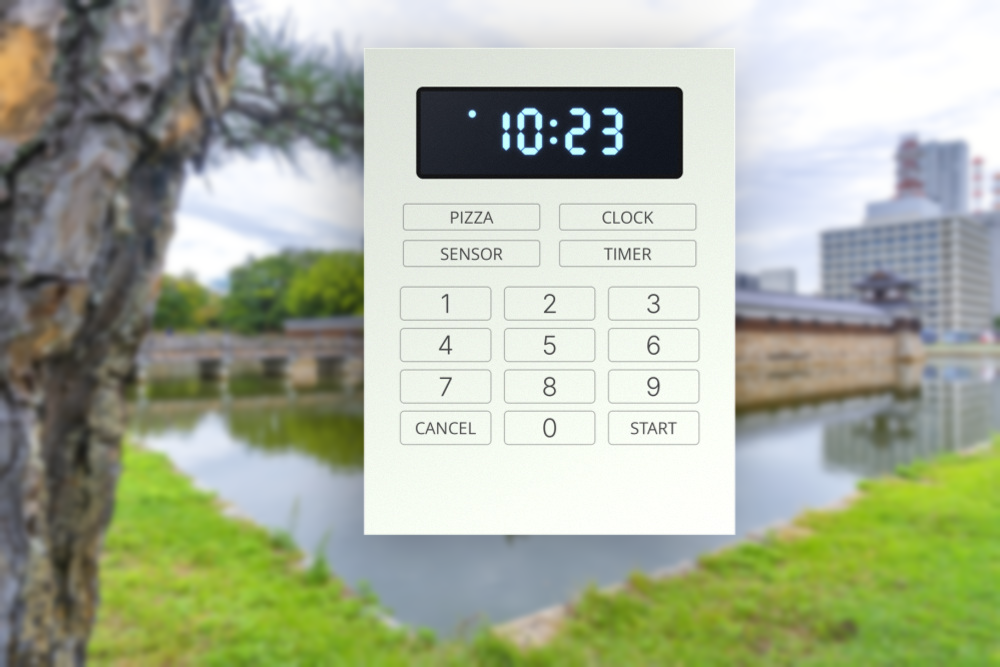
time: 10:23
